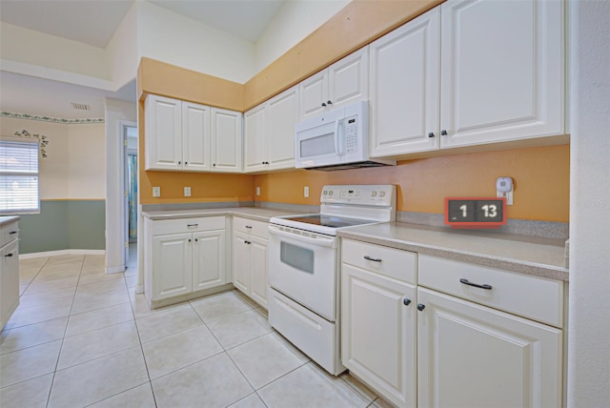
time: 1:13
